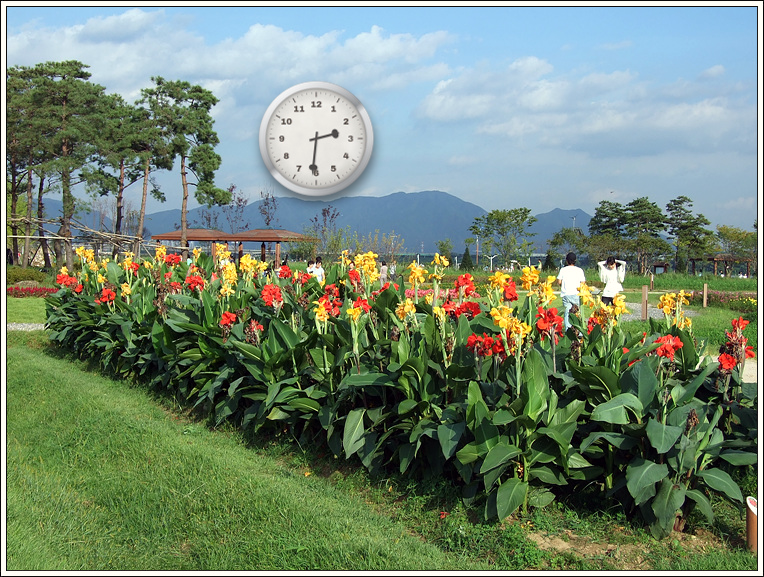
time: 2:31
